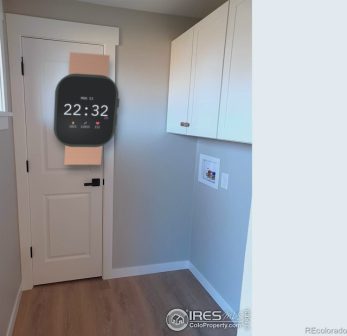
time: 22:32
